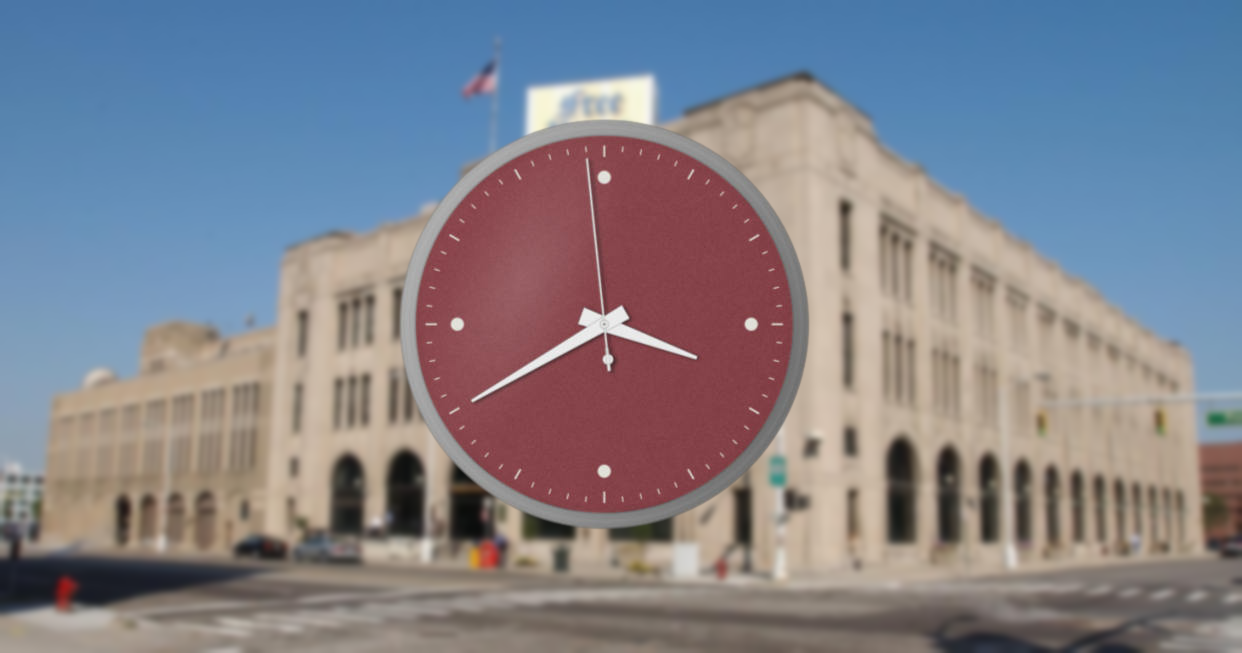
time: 3:39:59
